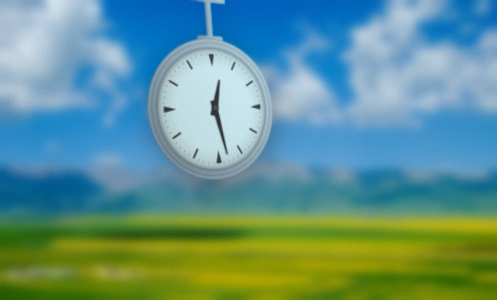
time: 12:28
